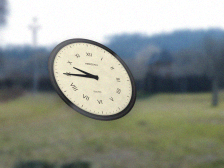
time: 9:45
